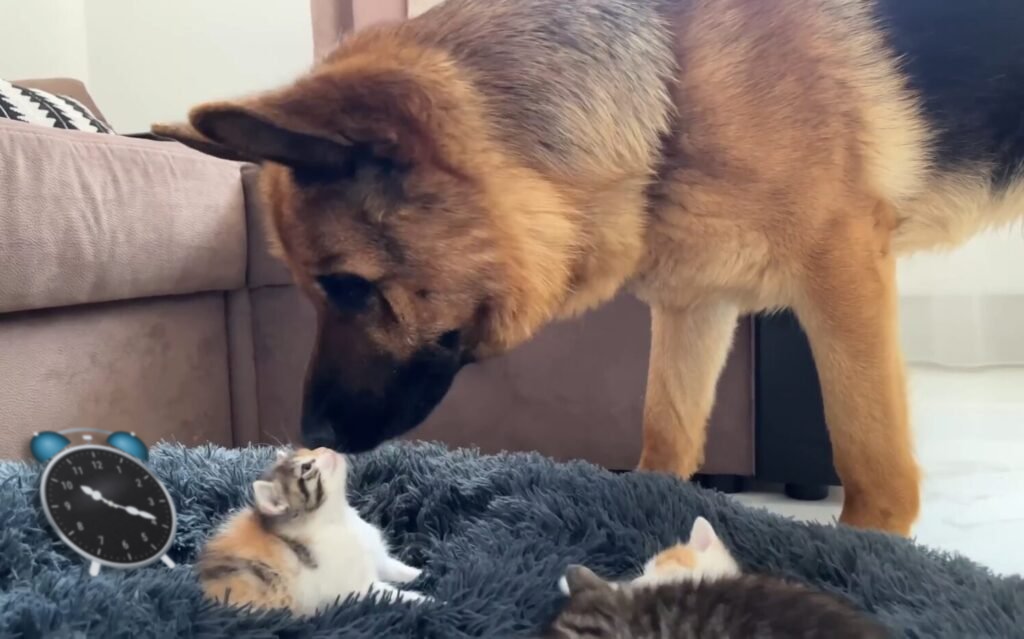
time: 10:19
